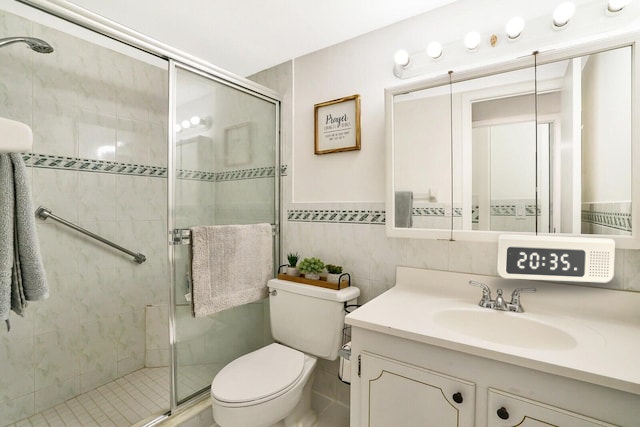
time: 20:35
